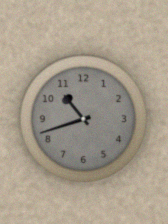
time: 10:42
